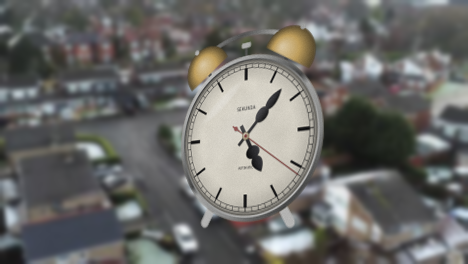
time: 5:07:21
